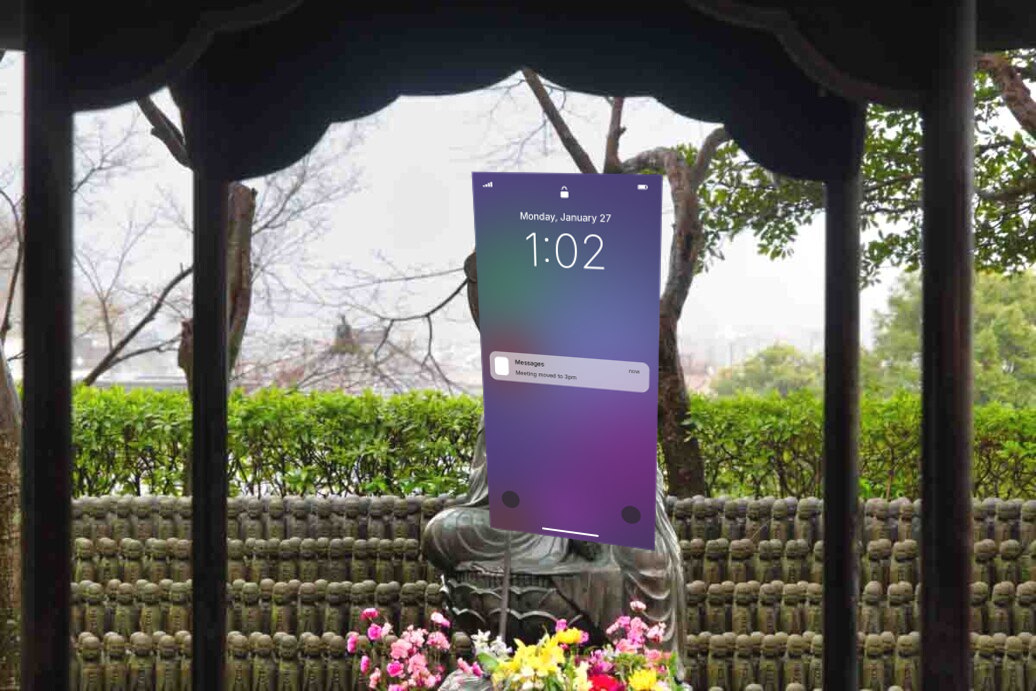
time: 1:02
